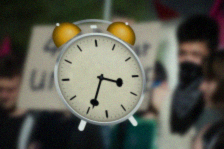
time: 3:34
